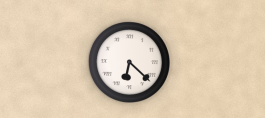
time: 6:22
